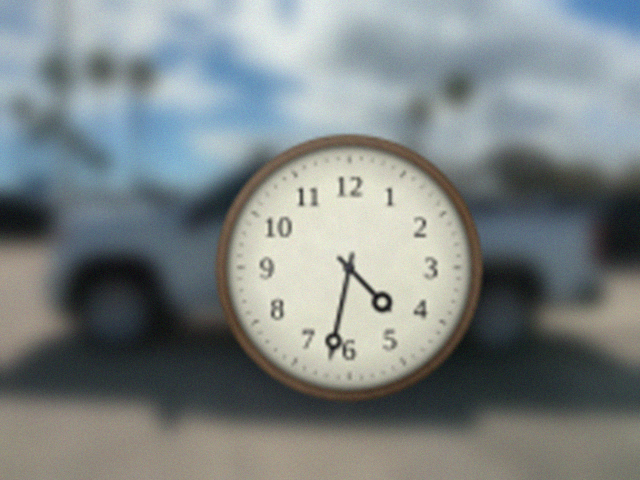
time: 4:32
